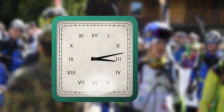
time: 3:13
